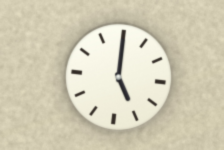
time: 5:00
